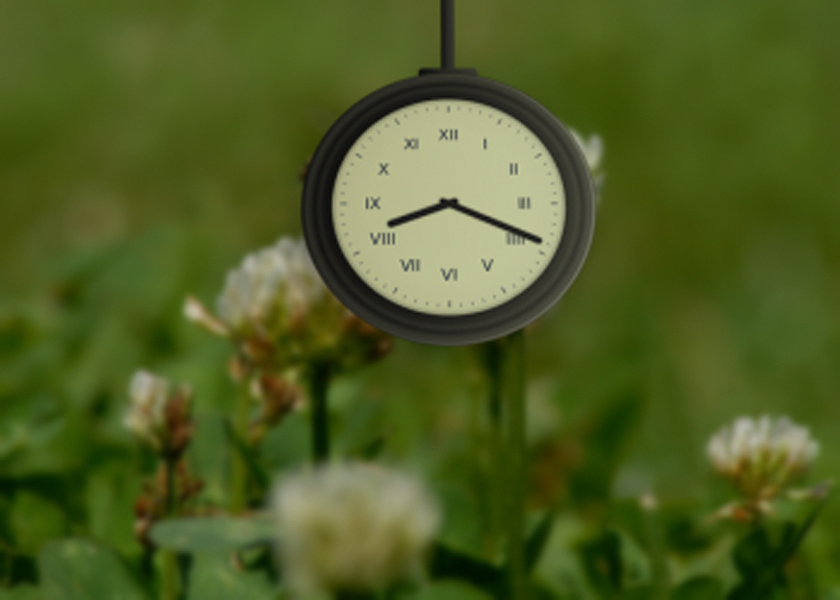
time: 8:19
